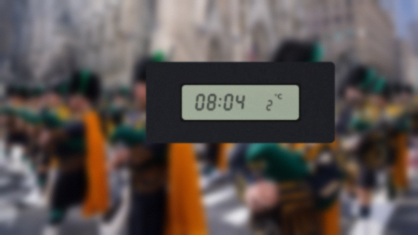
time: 8:04
